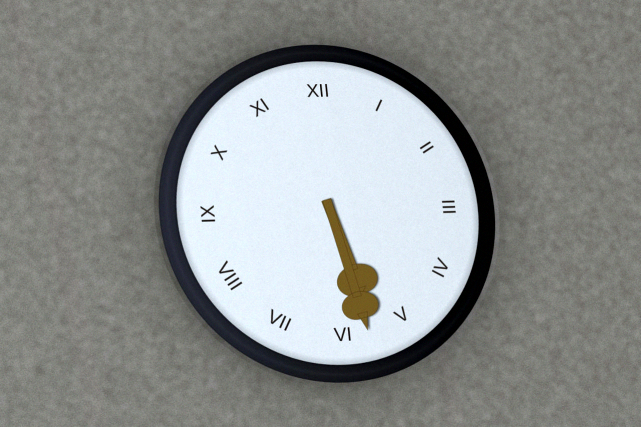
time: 5:28
